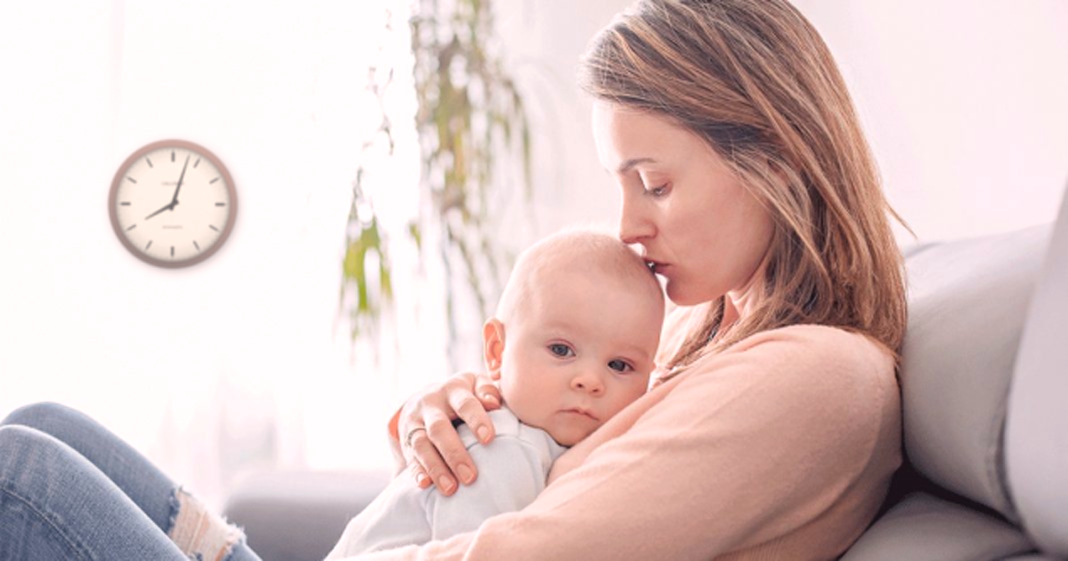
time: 8:03
